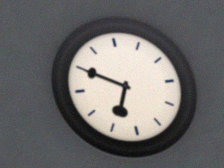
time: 6:50
